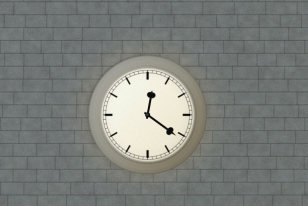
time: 12:21
